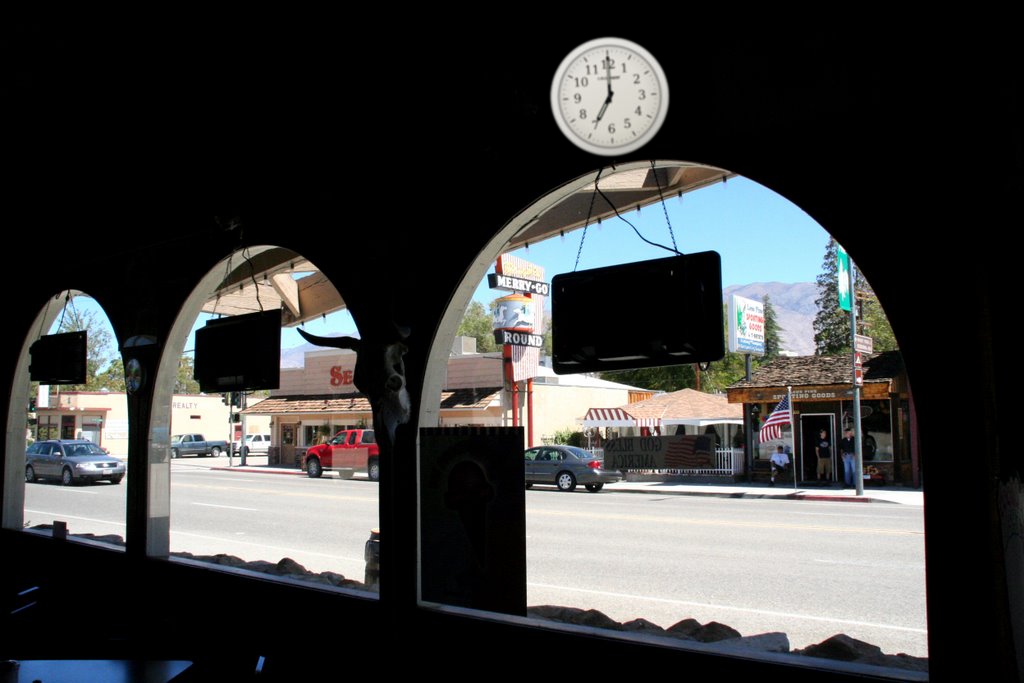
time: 7:00
